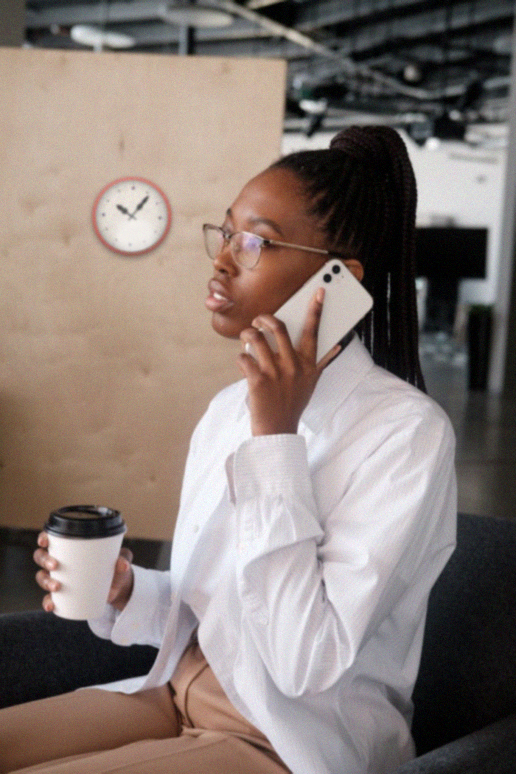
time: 10:06
